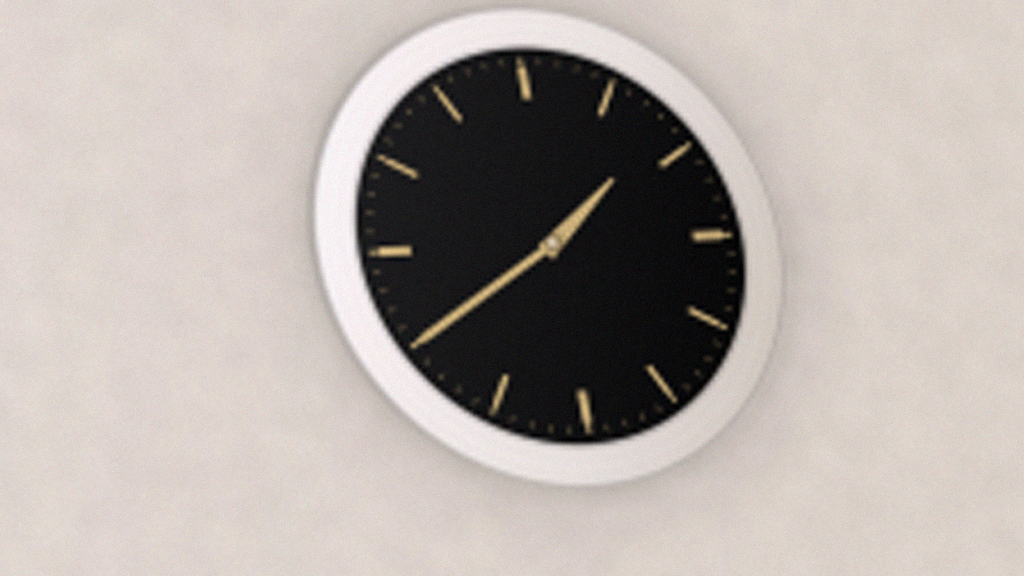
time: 1:40
